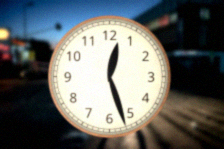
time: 12:27
